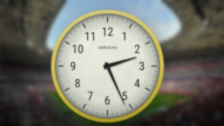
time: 2:26
